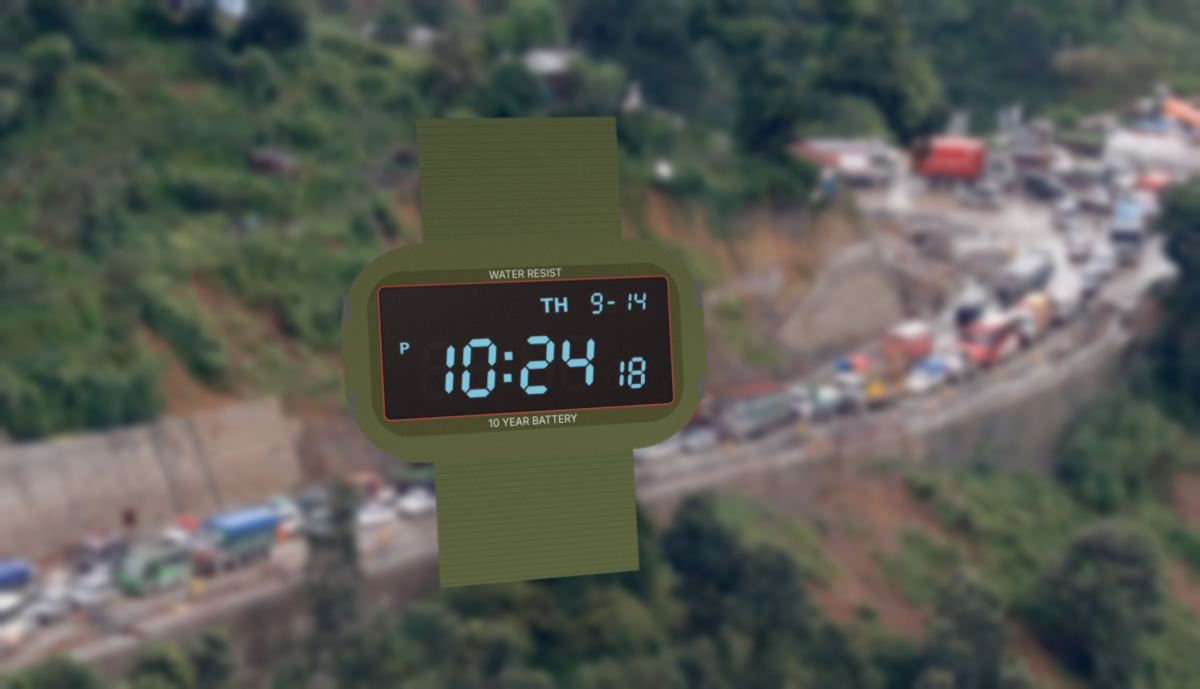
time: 10:24:18
